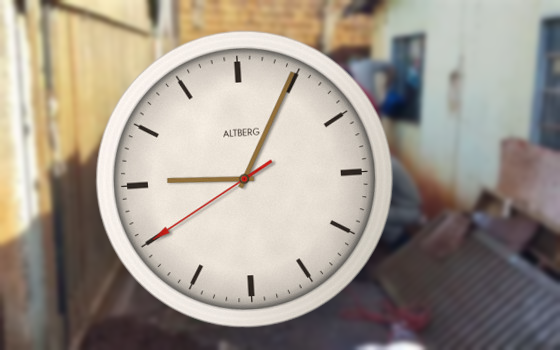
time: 9:04:40
